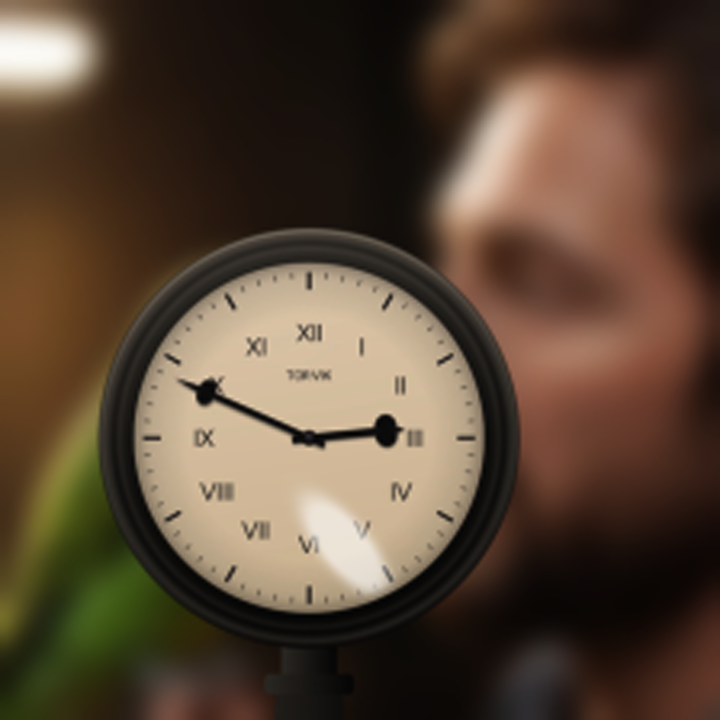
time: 2:49
